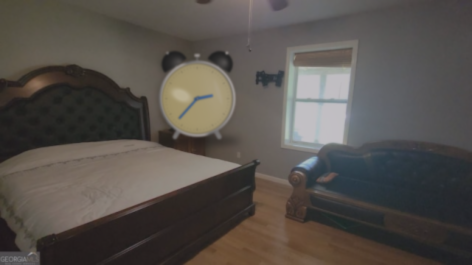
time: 2:37
